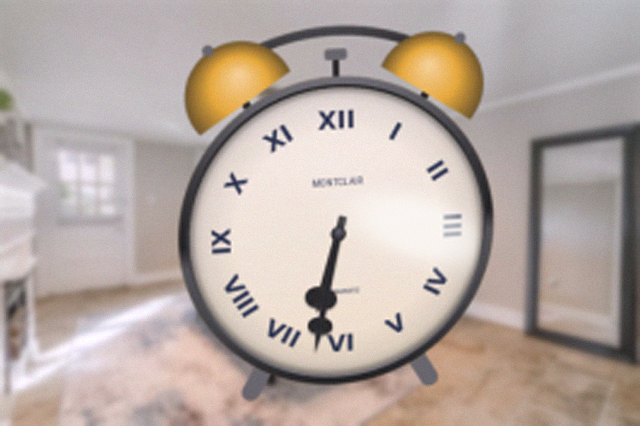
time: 6:32
